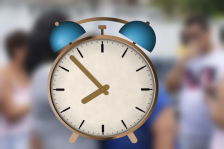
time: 7:53
